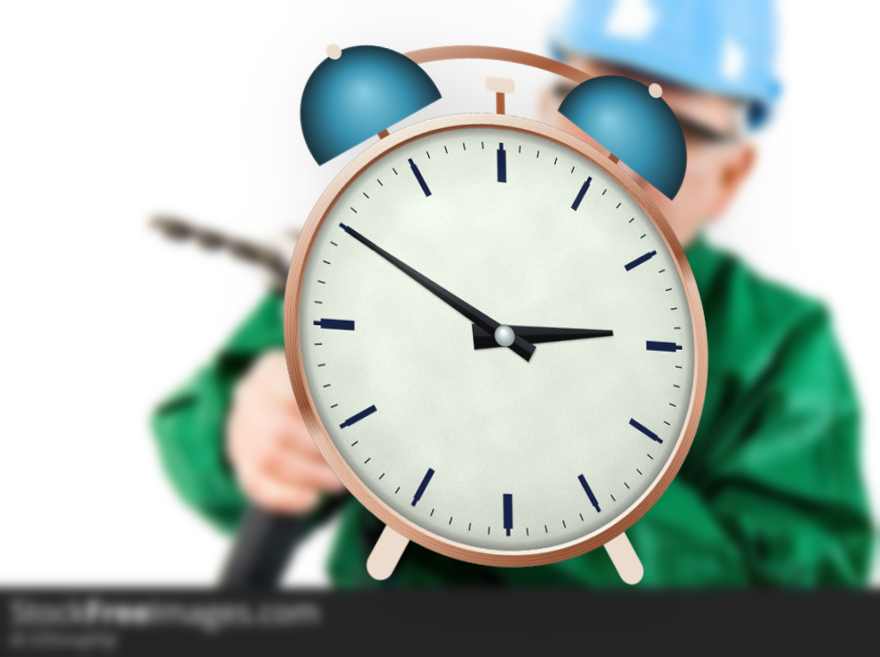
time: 2:50
